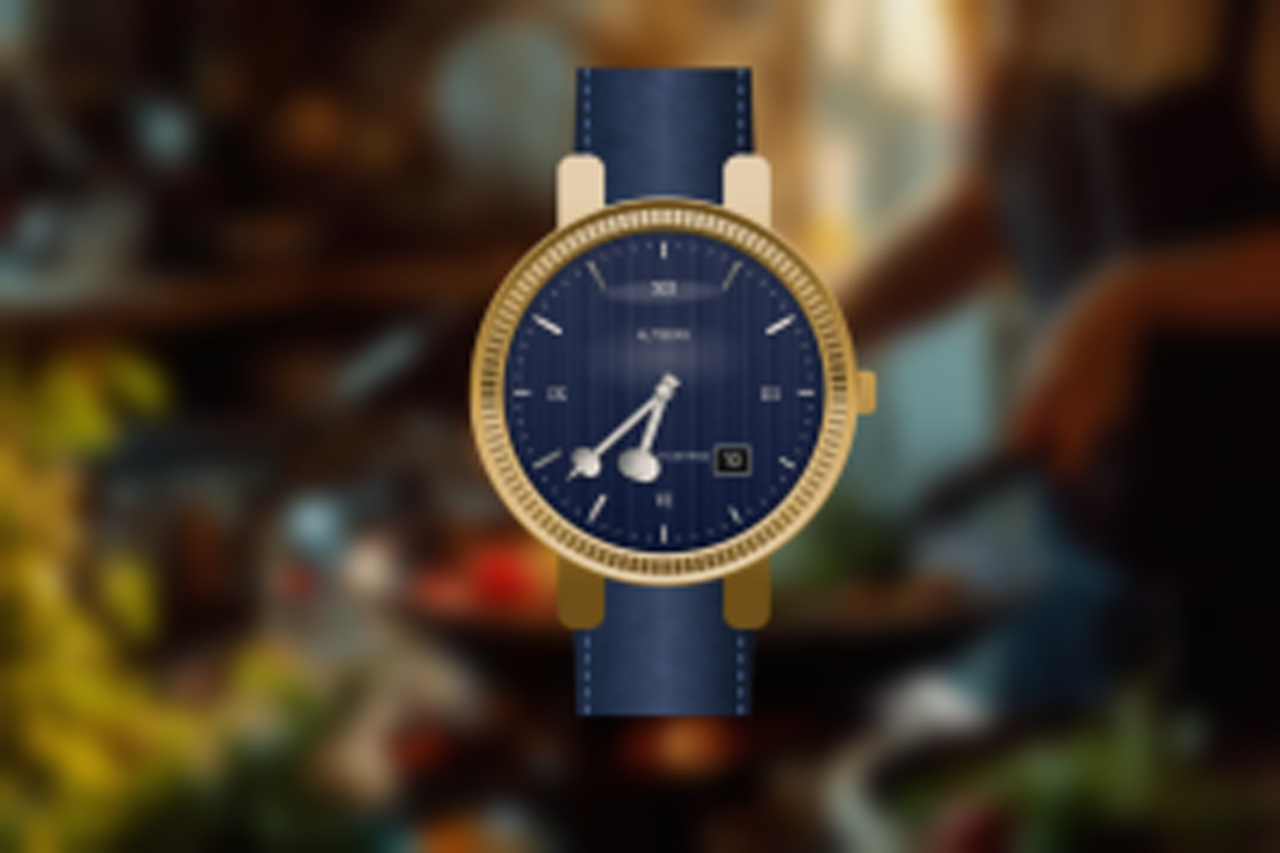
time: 6:38
